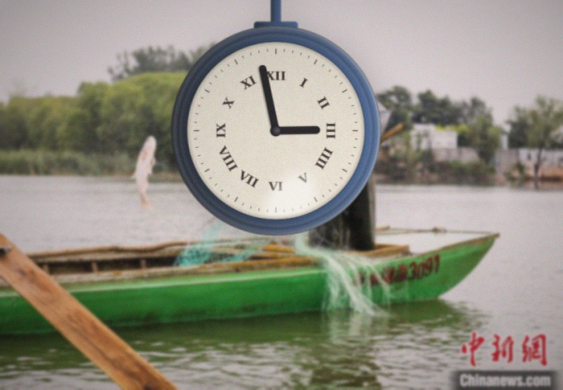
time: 2:58
